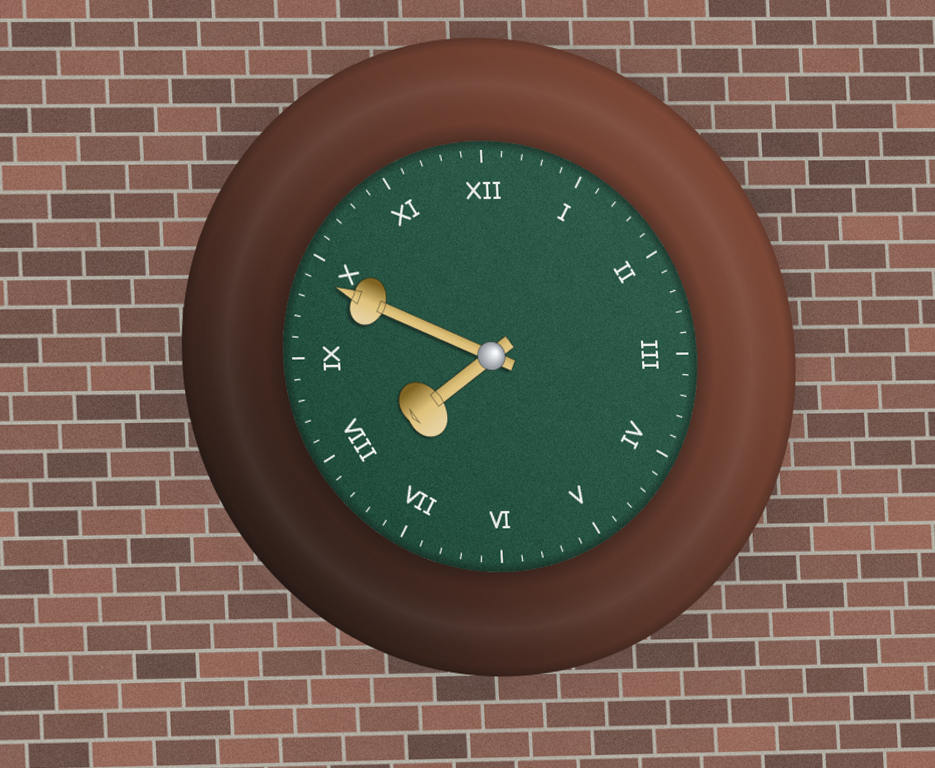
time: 7:49
